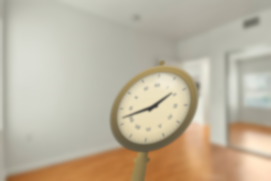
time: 1:42
